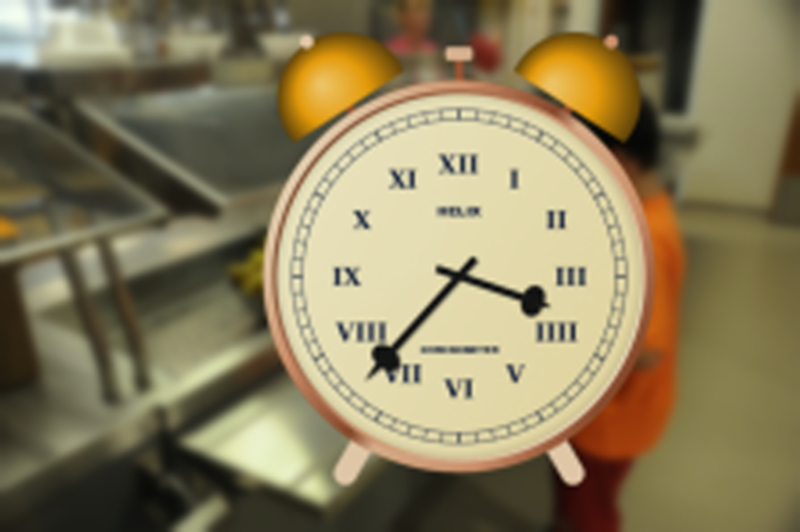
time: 3:37
